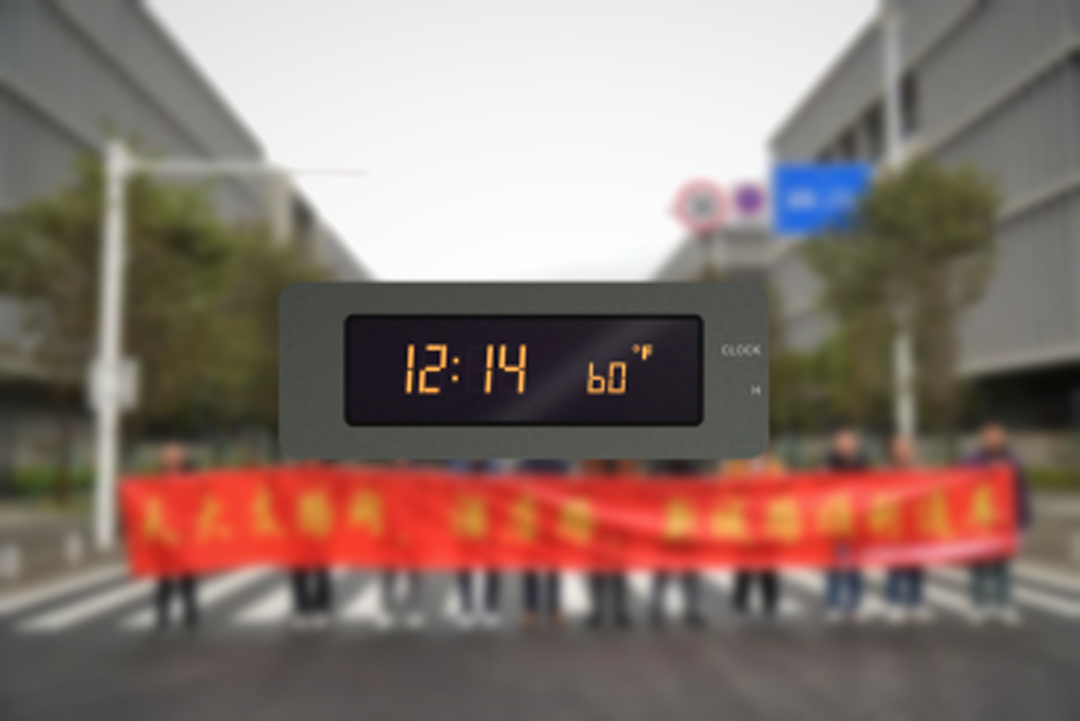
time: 12:14
